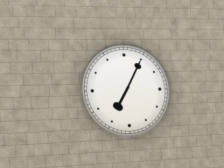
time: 7:05
